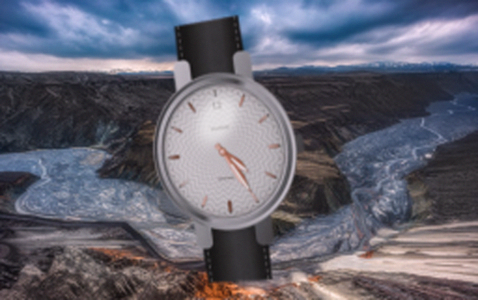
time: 4:25
